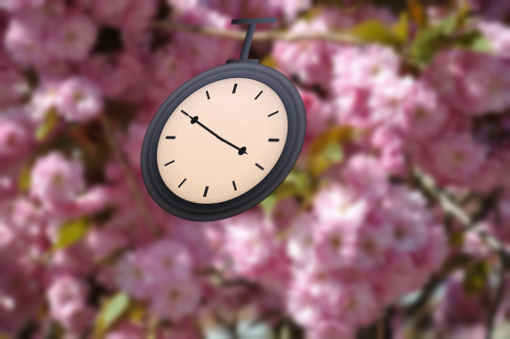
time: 3:50
